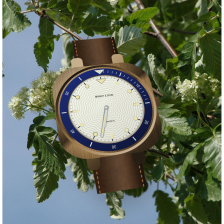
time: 6:33
